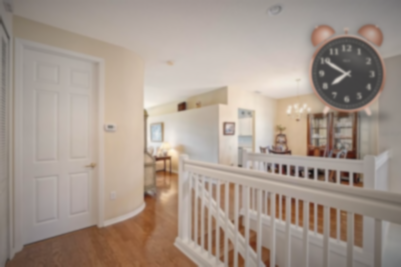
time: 7:50
